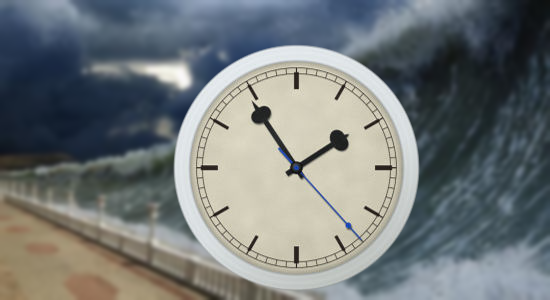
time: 1:54:23
